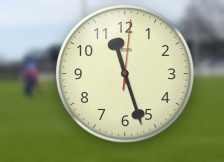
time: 11:27:01
